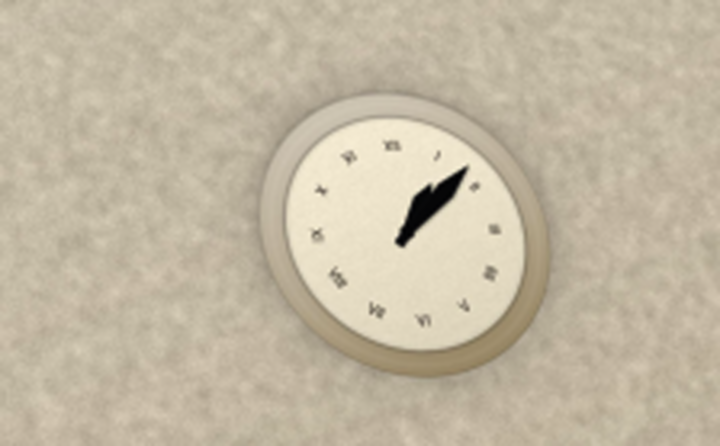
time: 1:08
